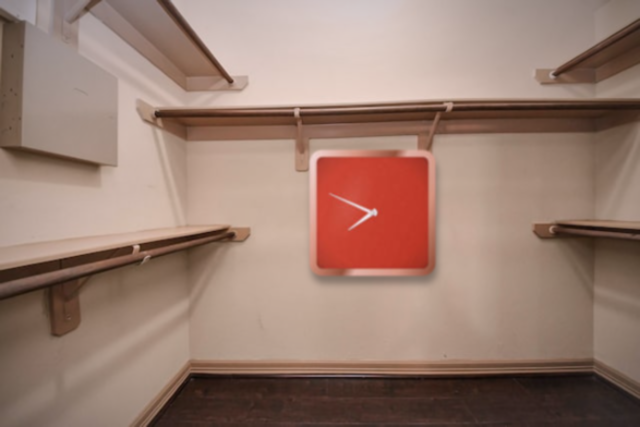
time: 7:49
